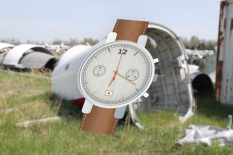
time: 6:19
